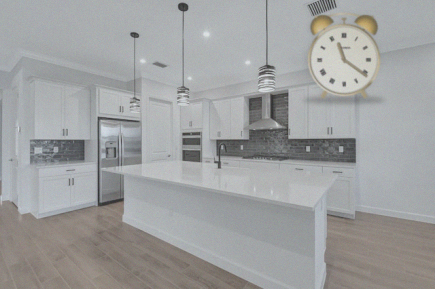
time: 11:21
